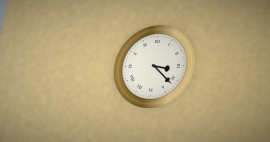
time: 3:22
